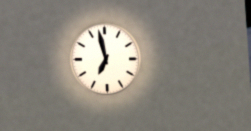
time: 6:58
